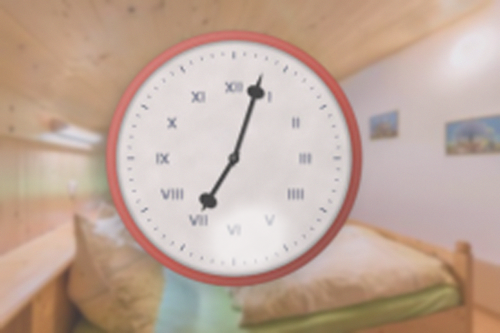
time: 7:03
